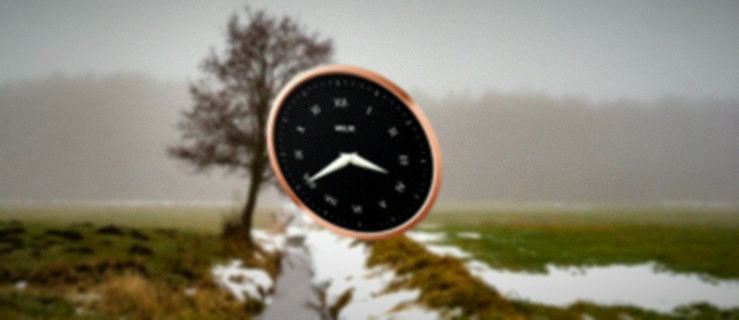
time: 3:40
